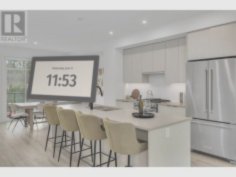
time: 11:53
